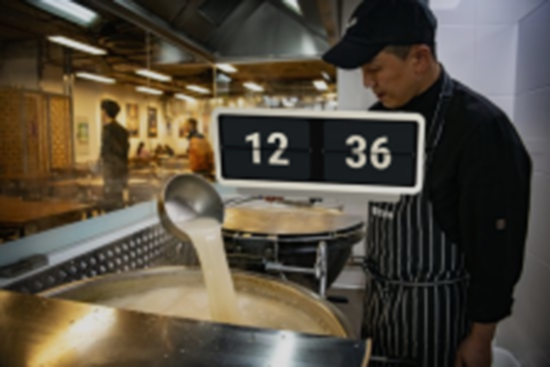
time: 12:36
